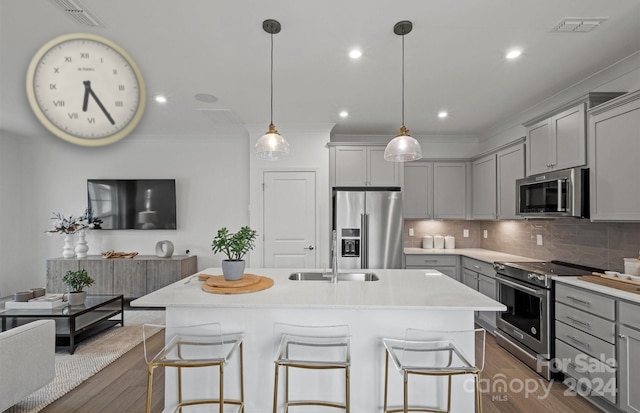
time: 6:25
